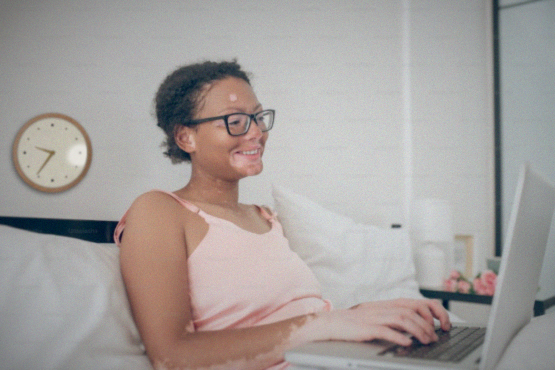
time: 9:36
